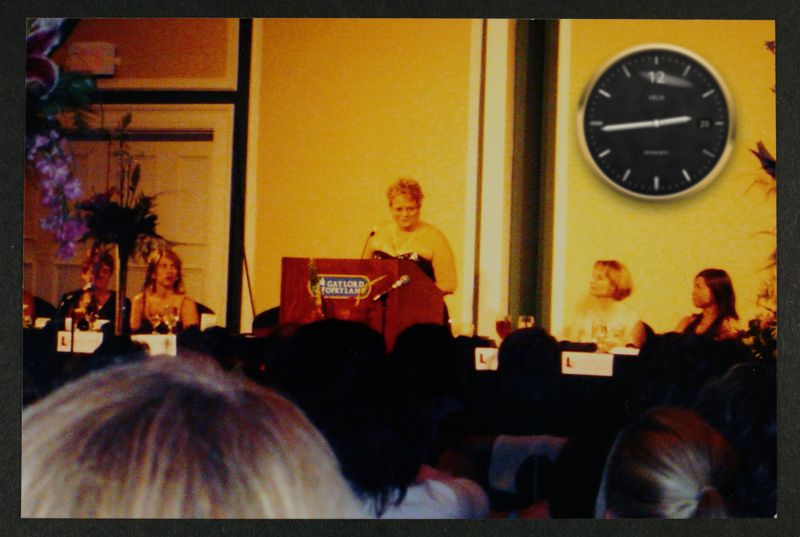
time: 2:44
